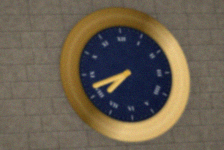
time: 7:42
